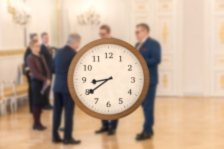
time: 8:39
